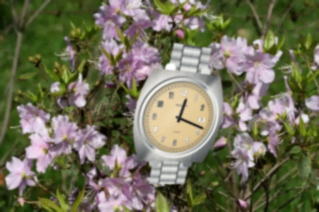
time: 12:18
